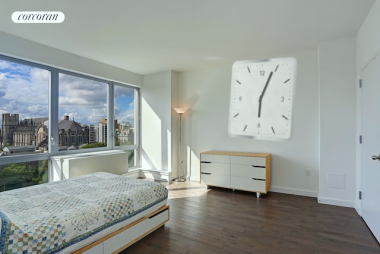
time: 6:04
